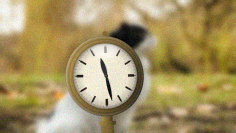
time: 11:28
